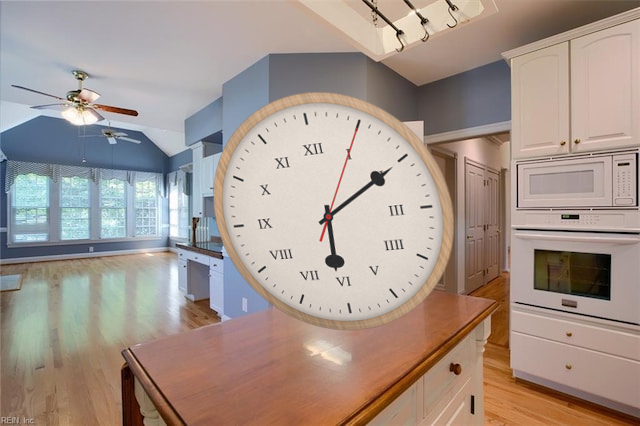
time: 6:10:05
